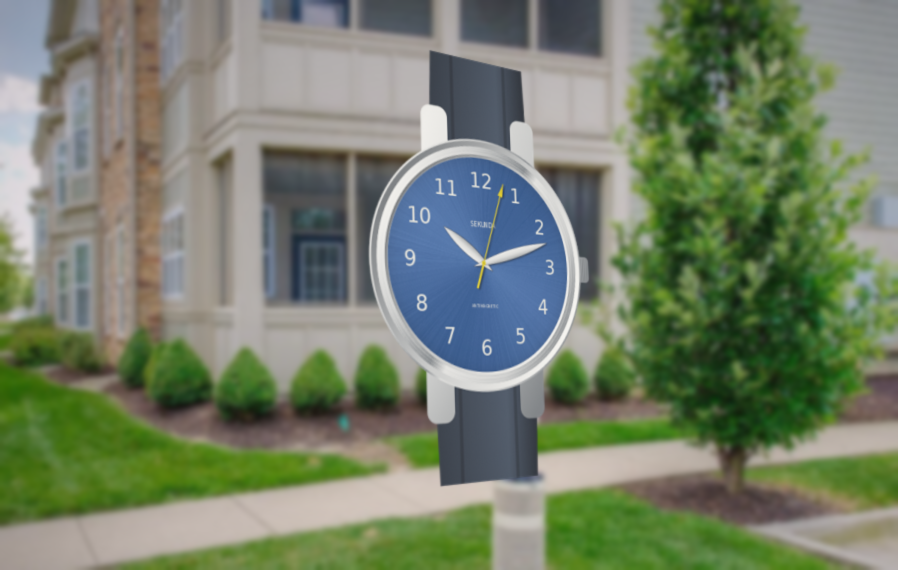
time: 10:12:03
